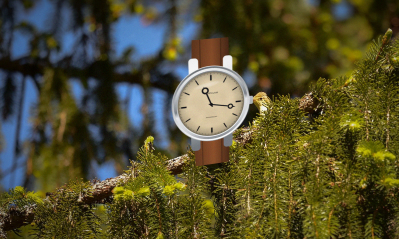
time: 11:17
